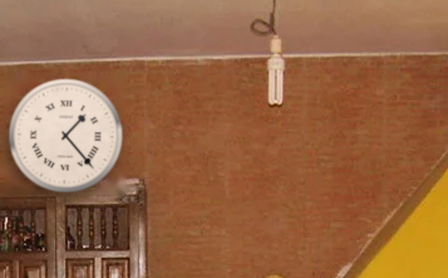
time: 1:23
